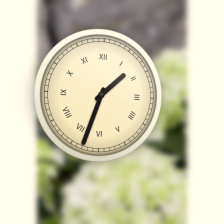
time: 1:33
